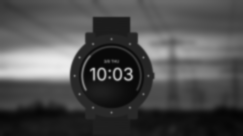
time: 10:03
